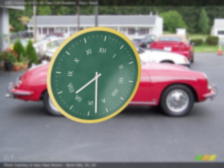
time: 7:28
